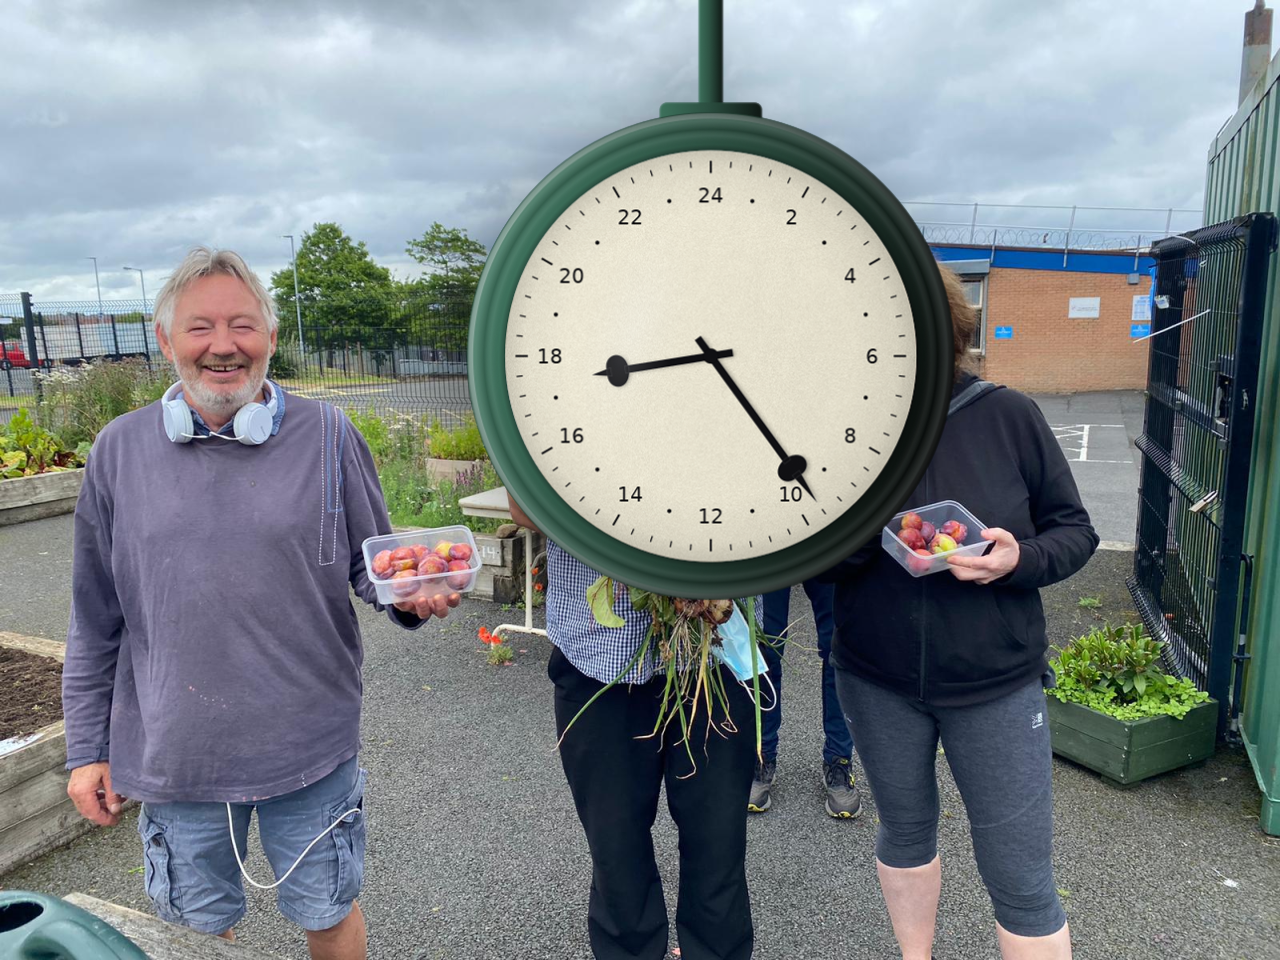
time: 17:24
